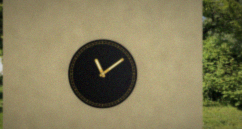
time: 11:09
